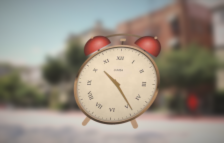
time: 10:24
